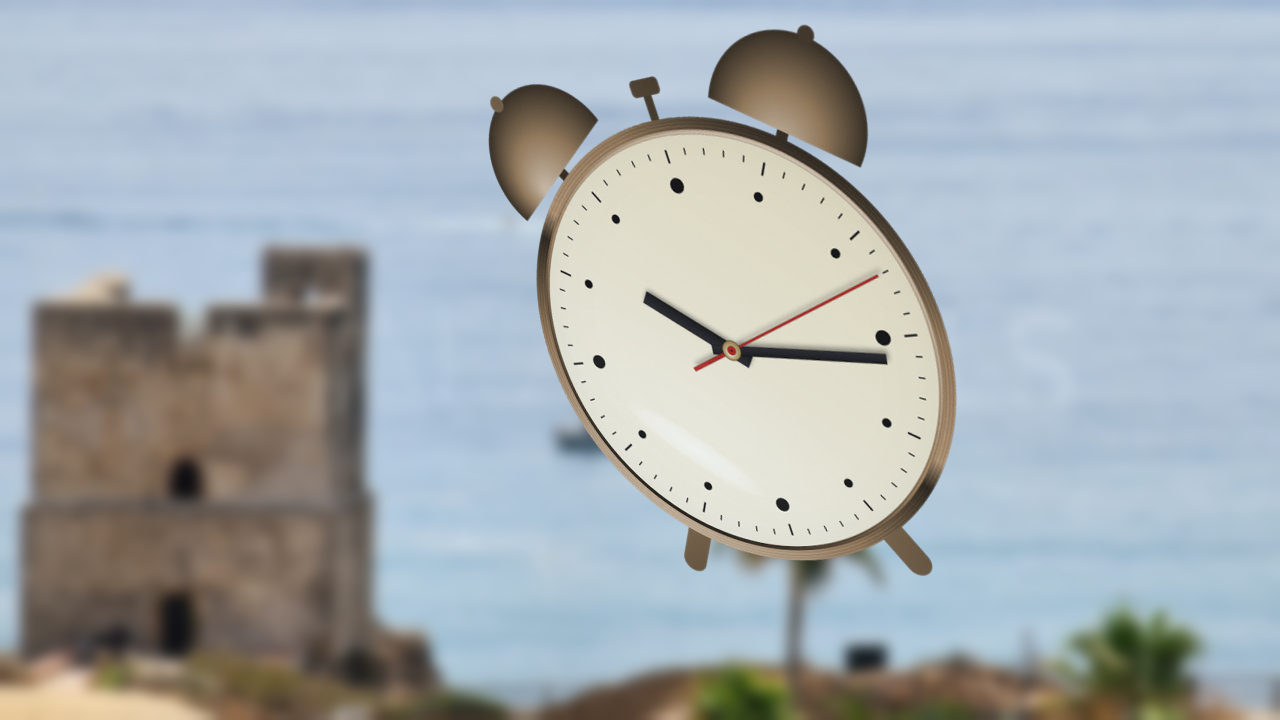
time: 10:16:12
